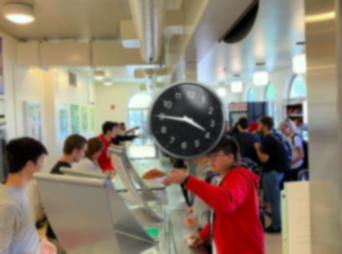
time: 3:45
